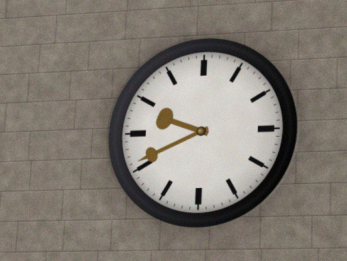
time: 9:41
